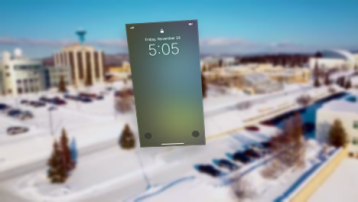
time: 5:05
